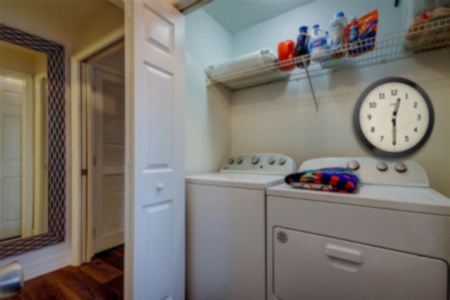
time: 12:30
